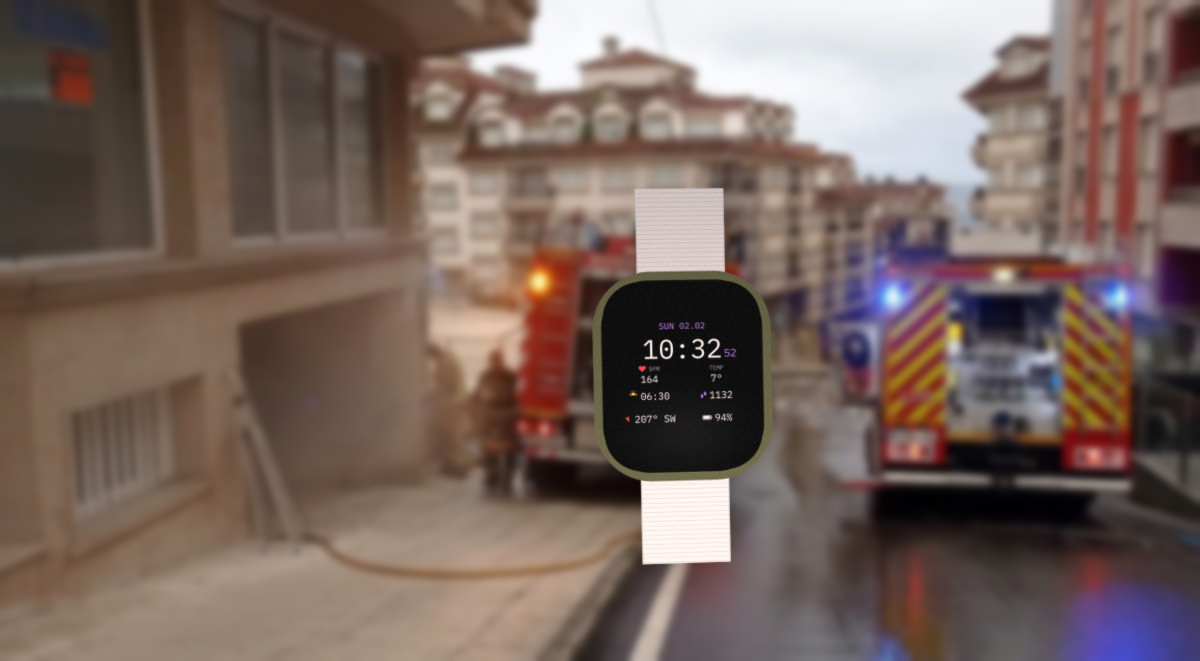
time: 10:32:52
